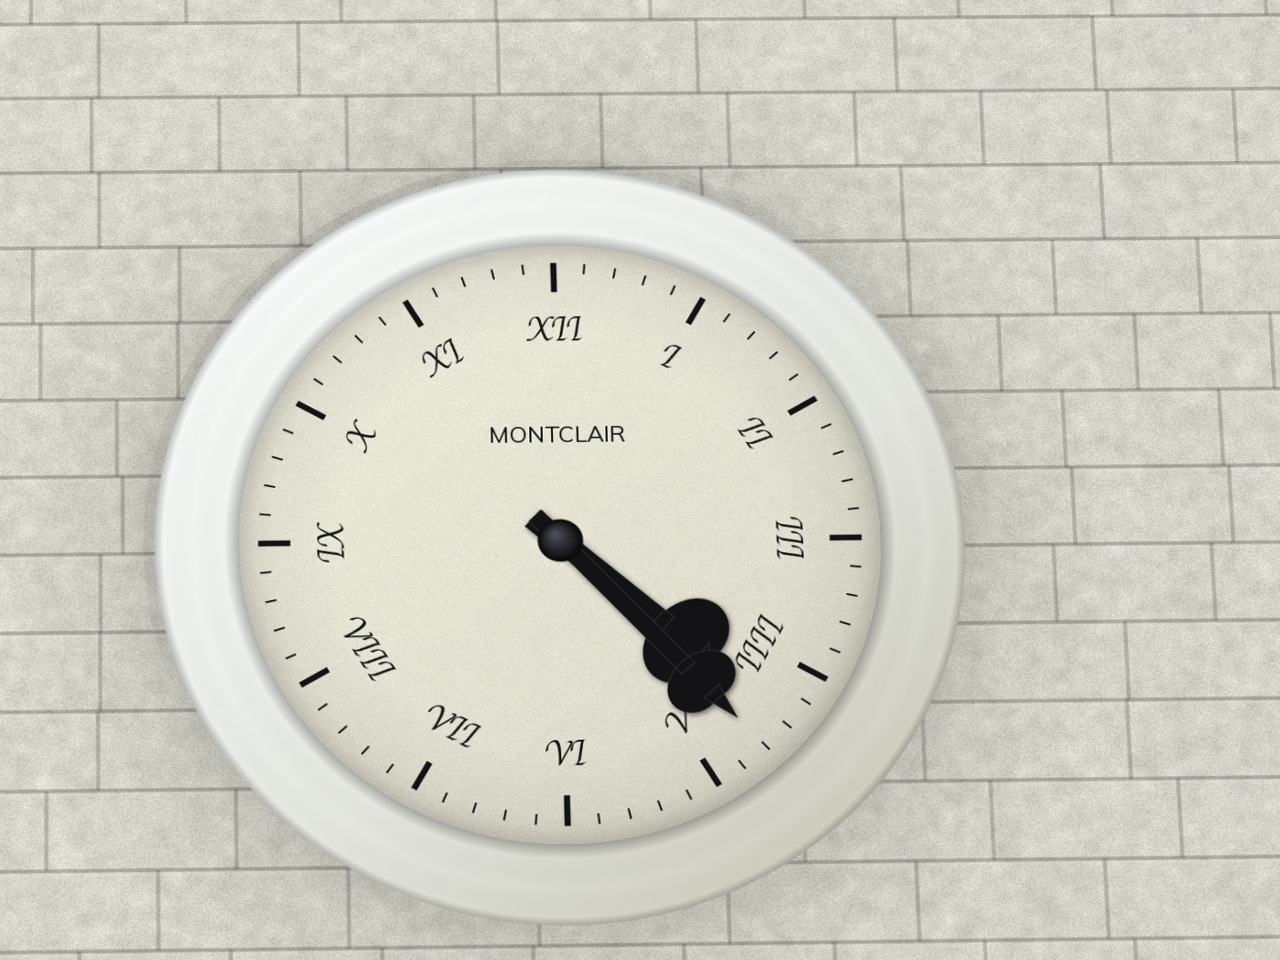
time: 4:23
